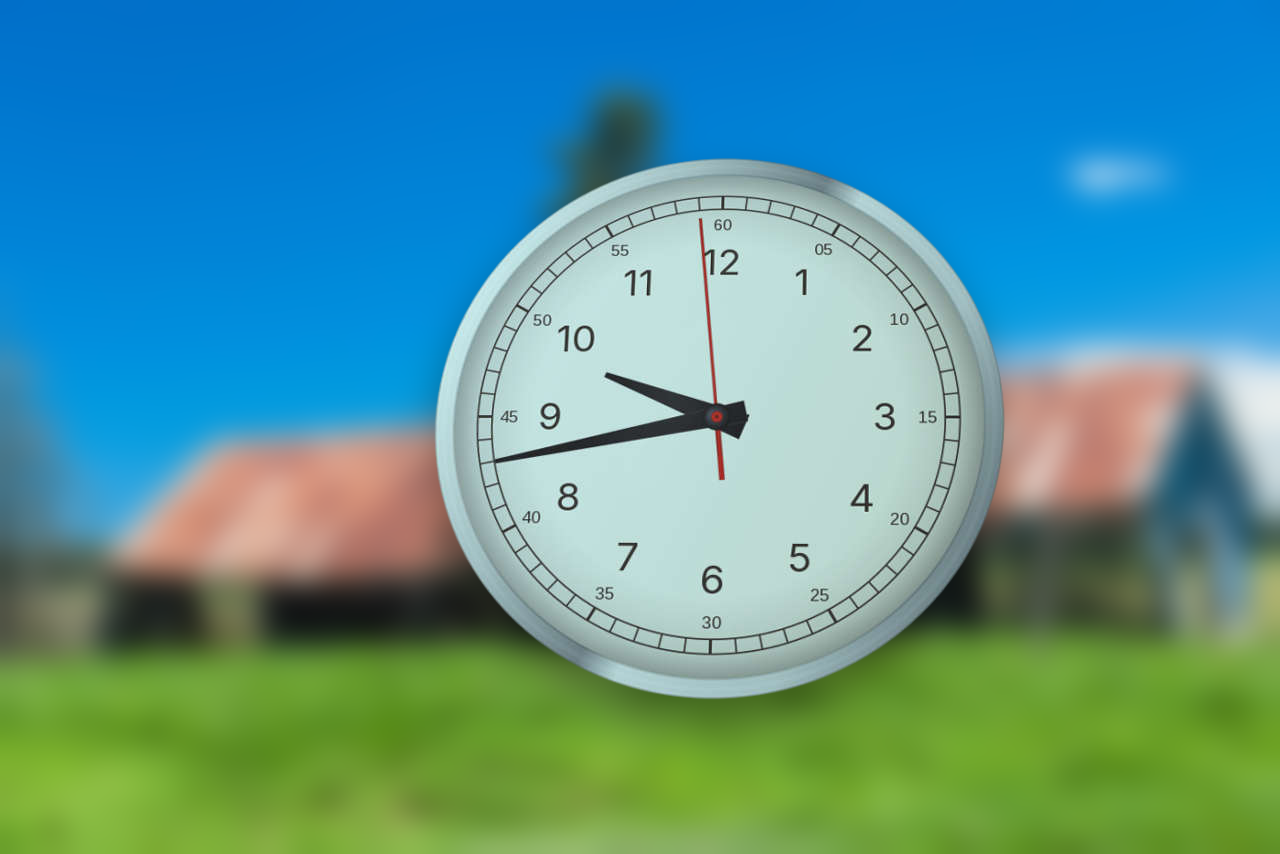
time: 9:42:59
